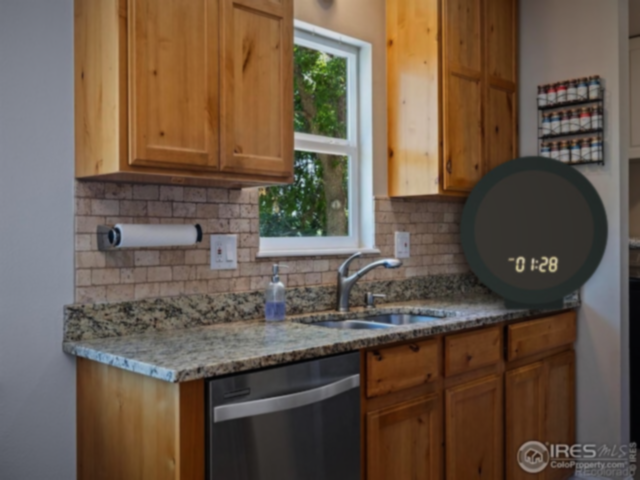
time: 1:28
